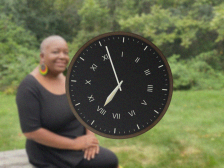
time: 8:01
